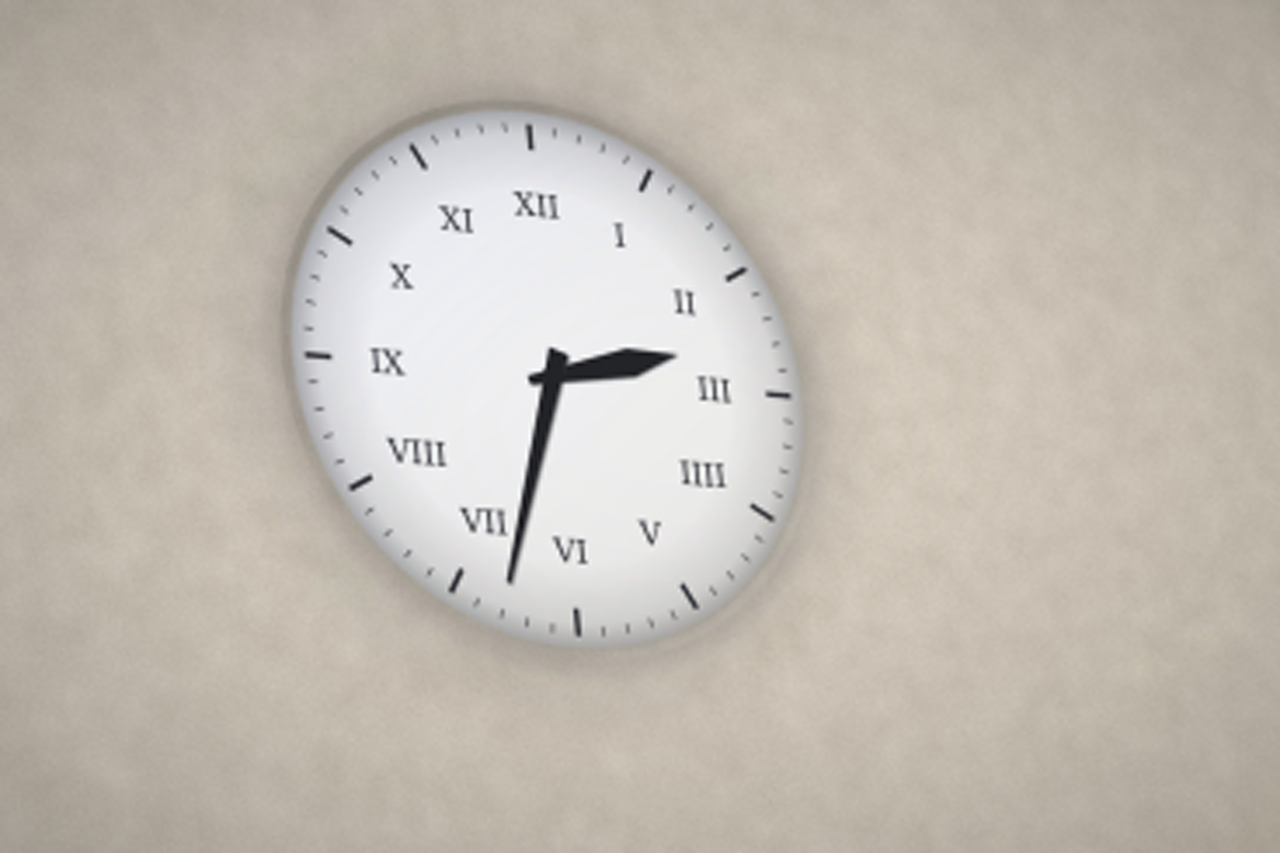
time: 2:33
